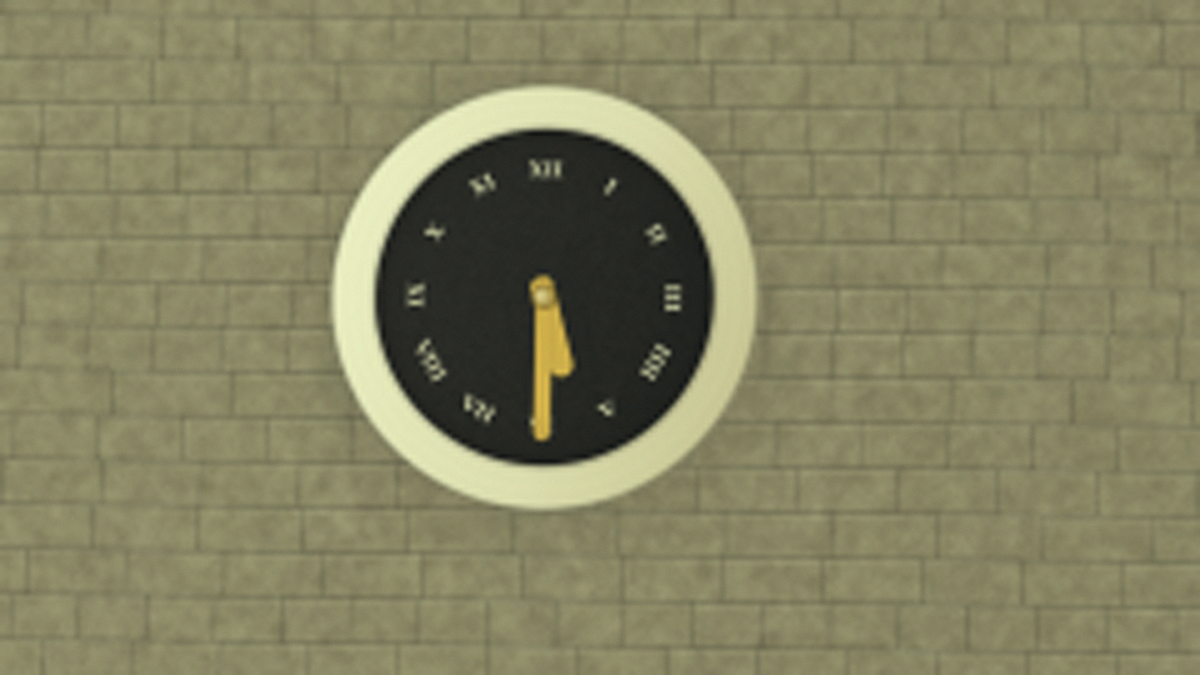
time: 5:30
